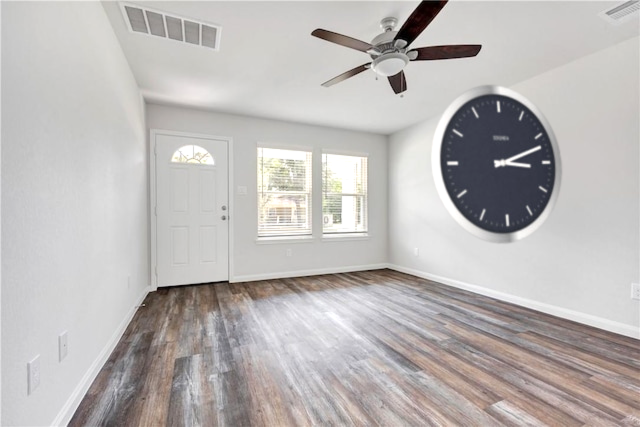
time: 3:12
